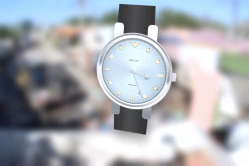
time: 3:26
